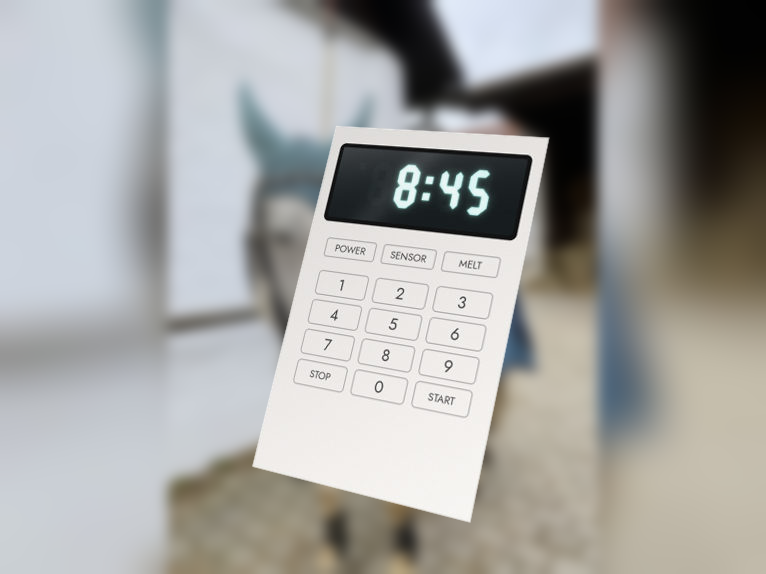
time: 8:45
